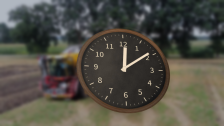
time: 12:09
